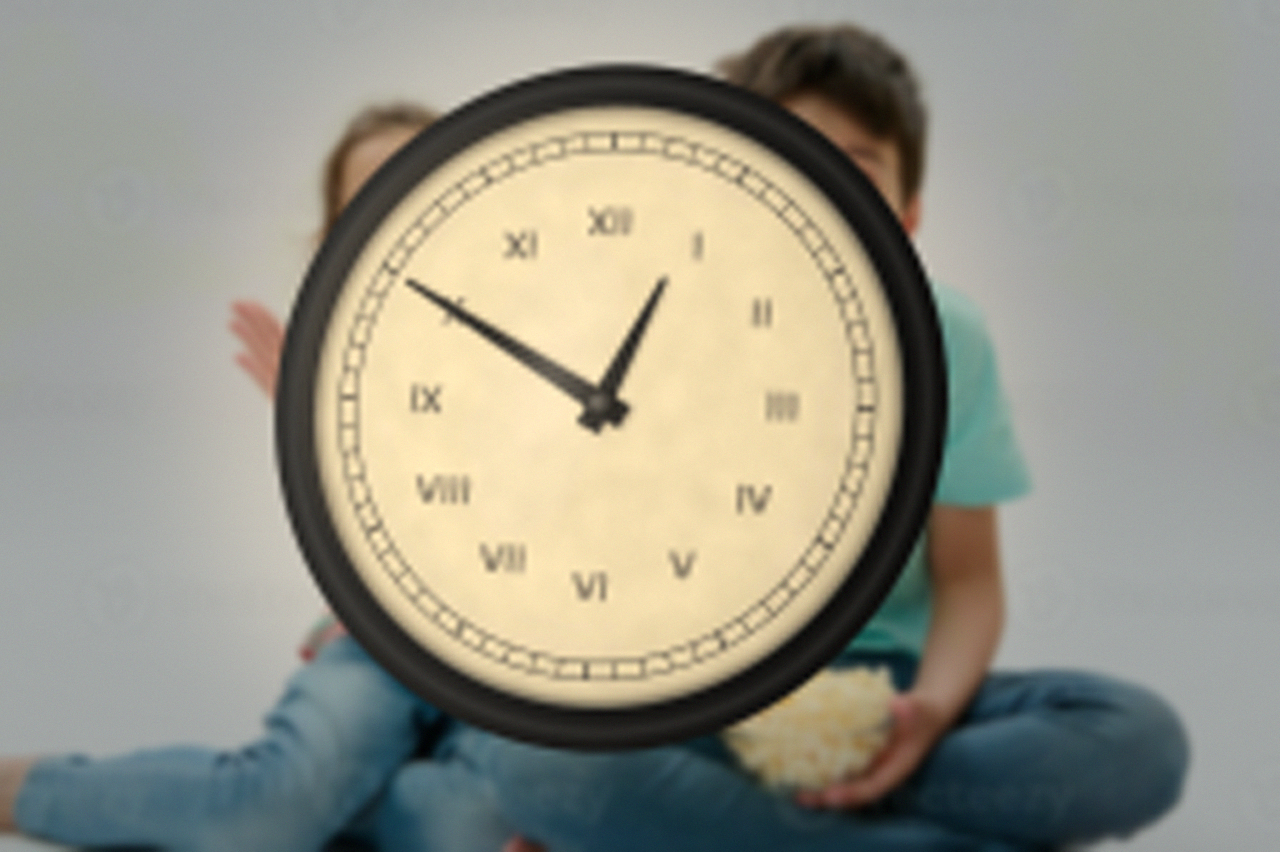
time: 12:50
